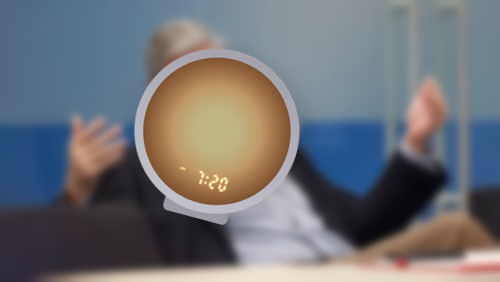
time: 7:20
